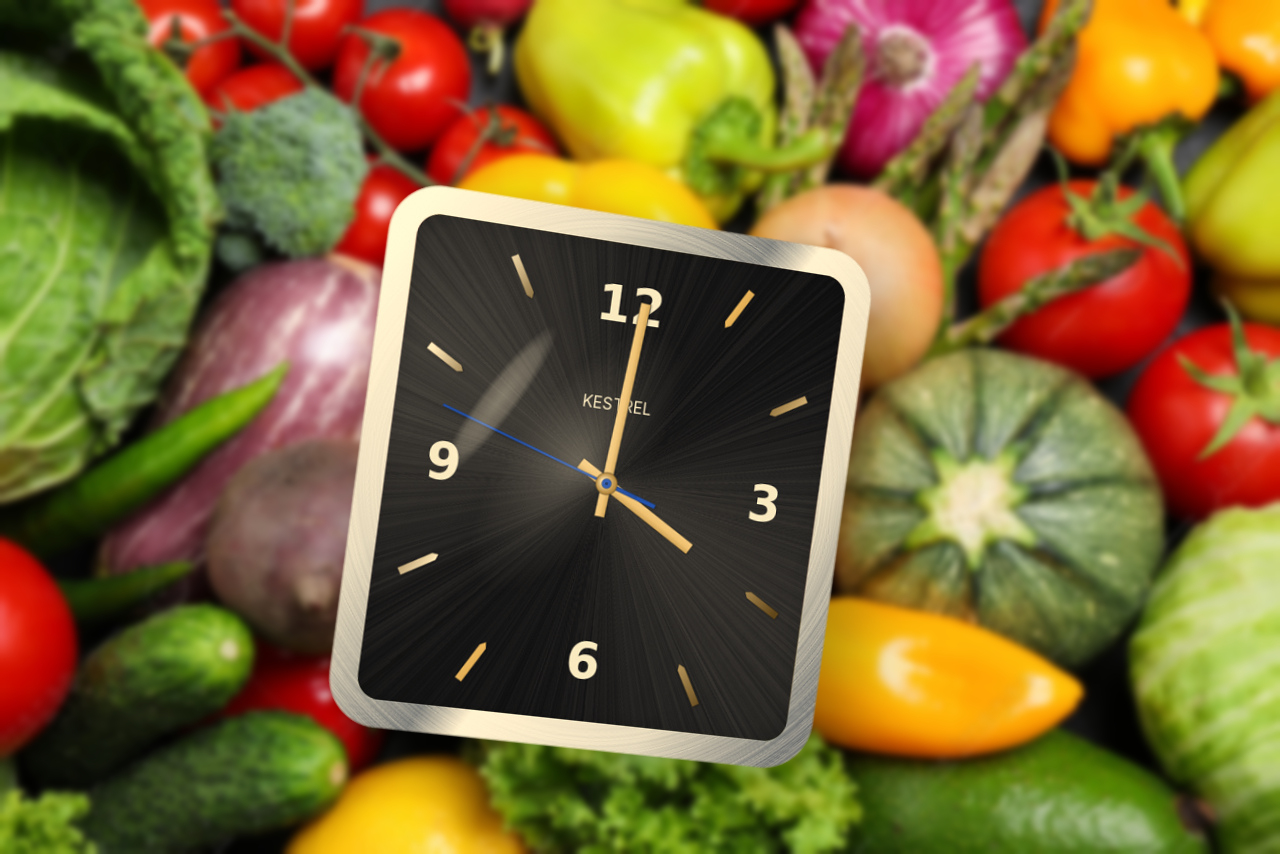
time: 4:00:48
